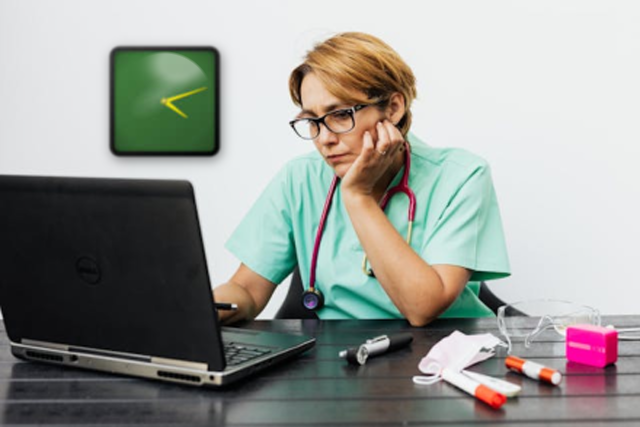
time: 4:12
